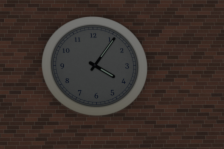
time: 4:06
